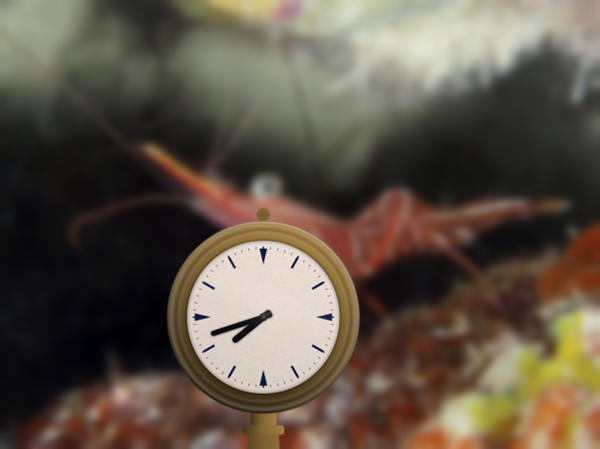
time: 7:42
